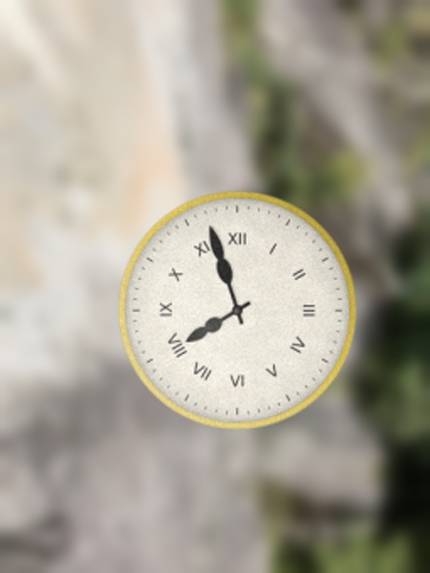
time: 7:57
